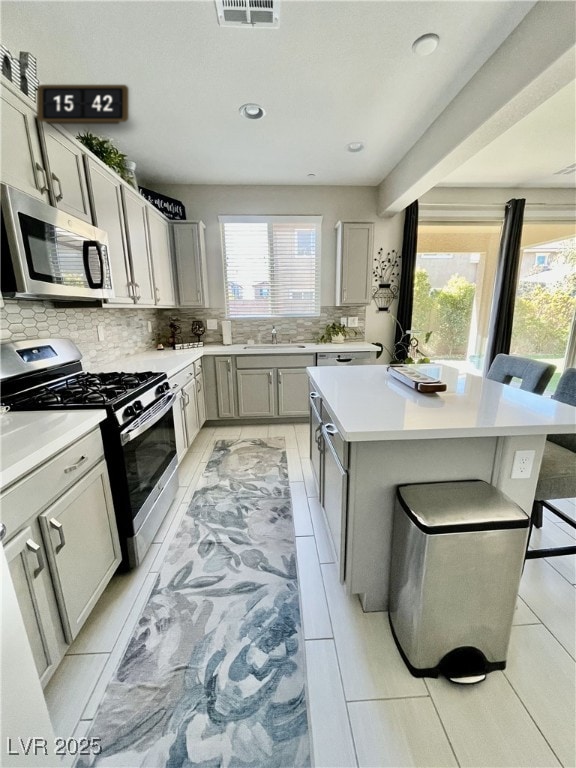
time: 15:42
